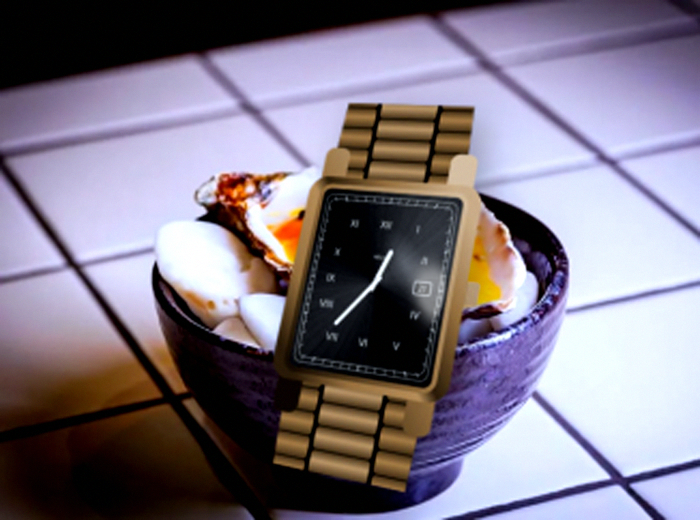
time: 12:36
